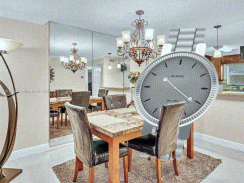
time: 10:21
